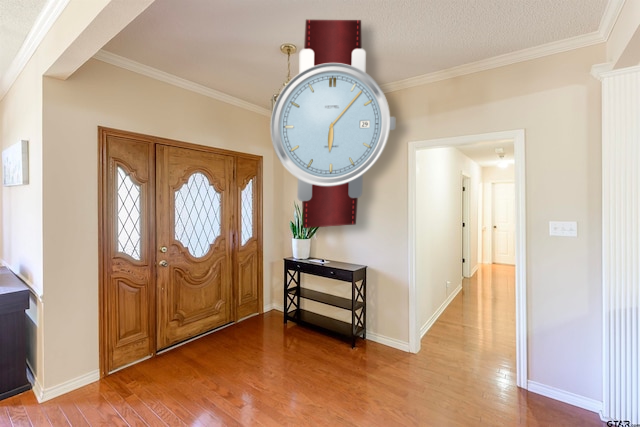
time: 6:07
